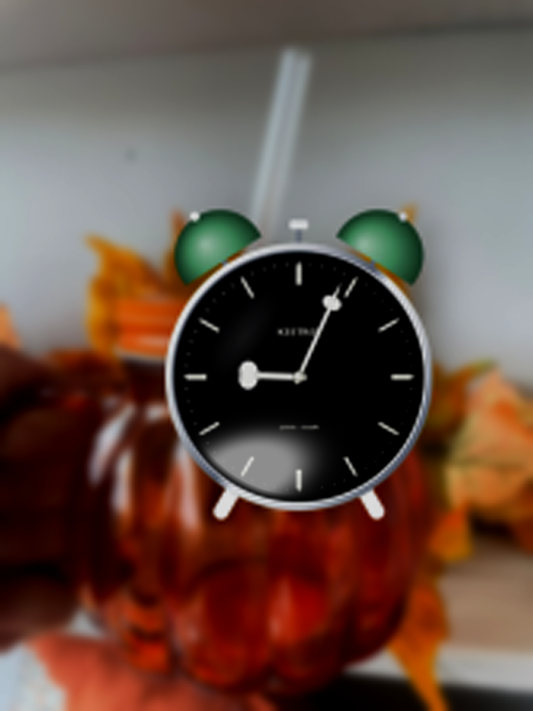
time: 9:04
